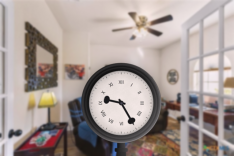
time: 9:25
